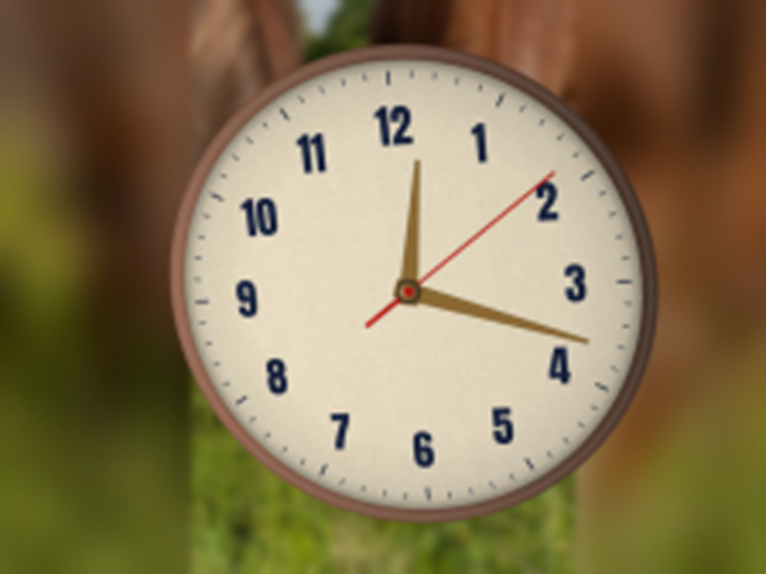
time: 12:18:09
